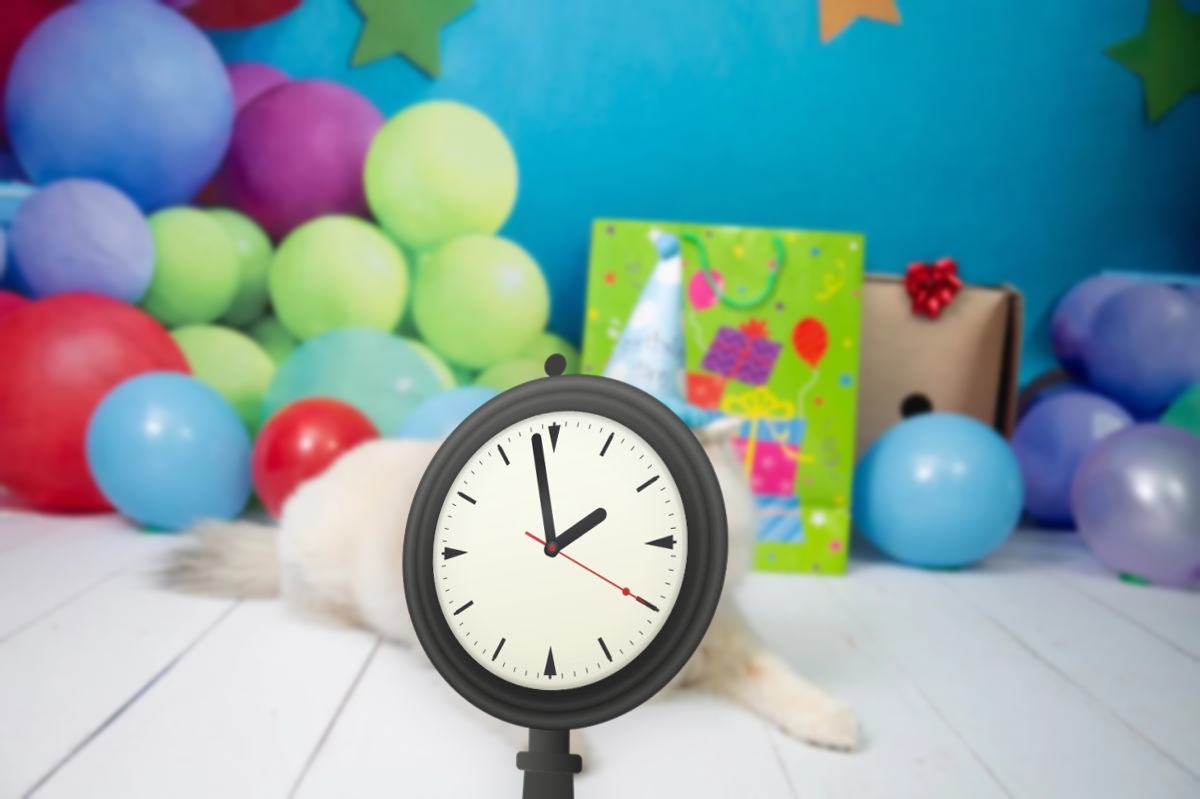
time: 1:58:20
